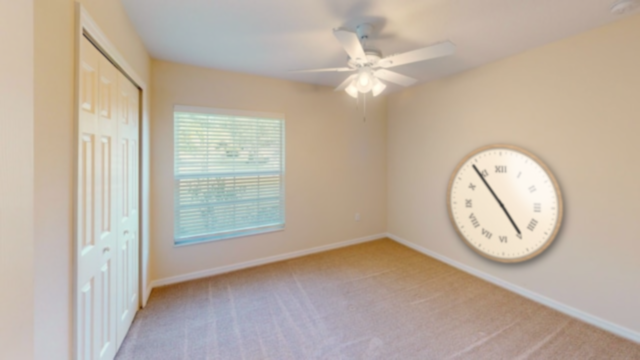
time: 4:54
